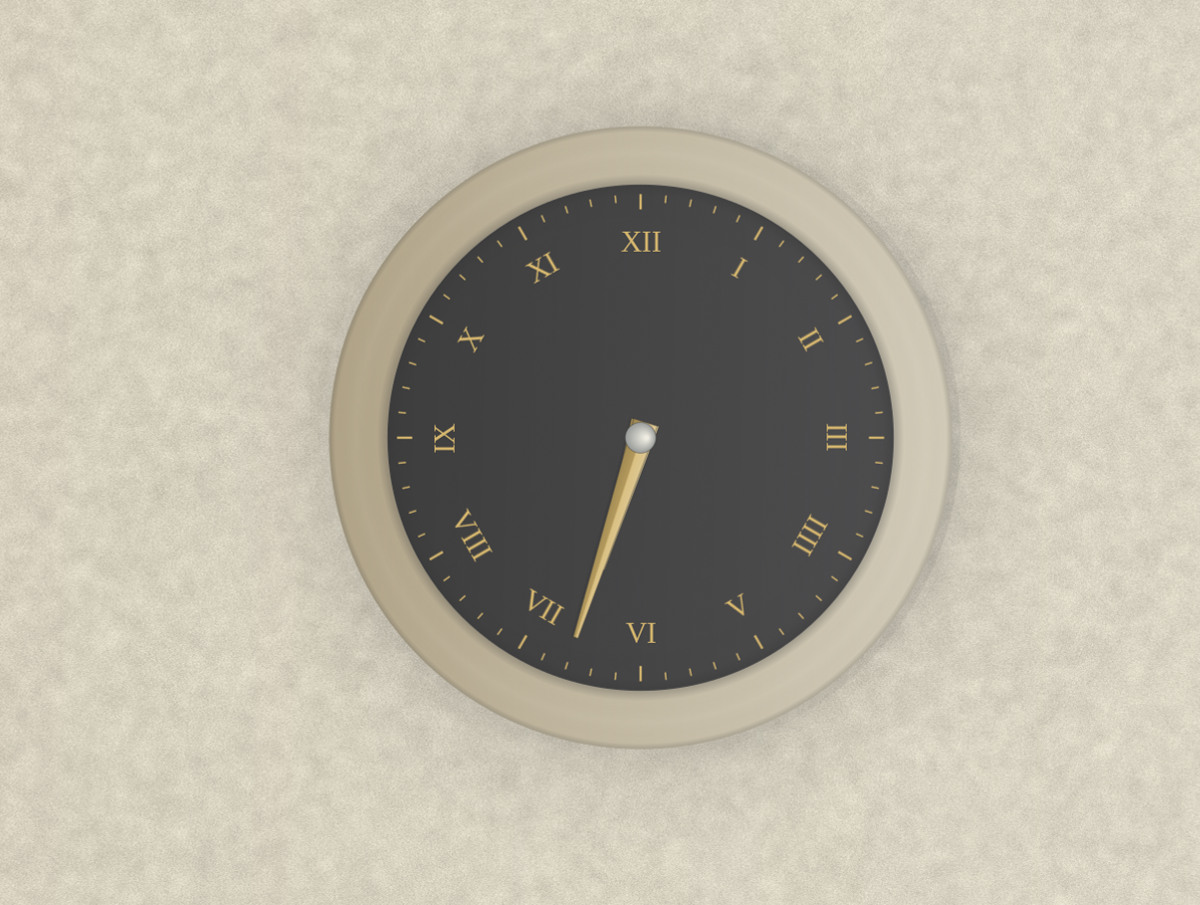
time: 6:33
